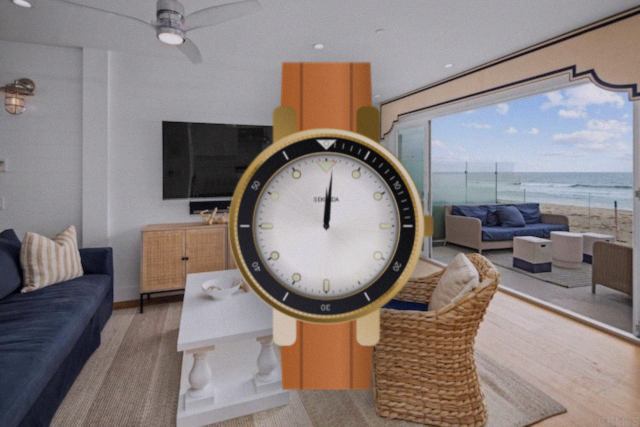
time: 12:01
